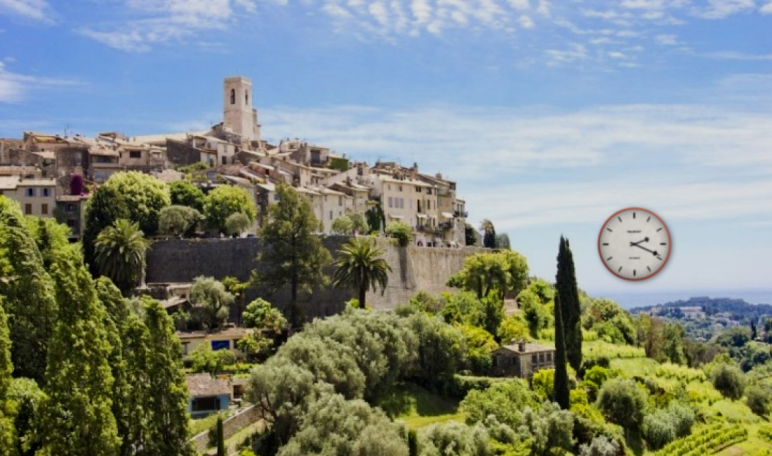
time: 2:19
